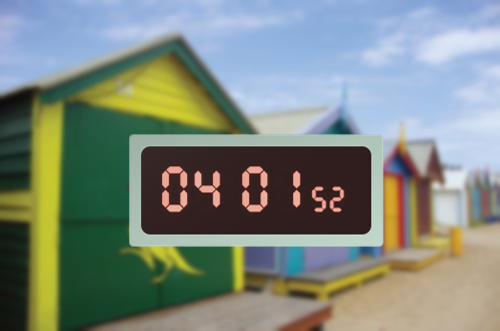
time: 4:01:52
